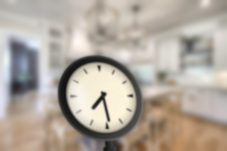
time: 7:29
